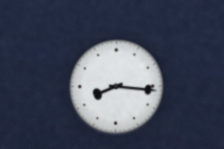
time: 8:16
